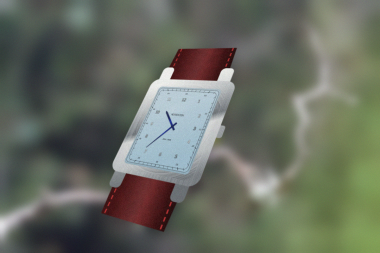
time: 10:36
